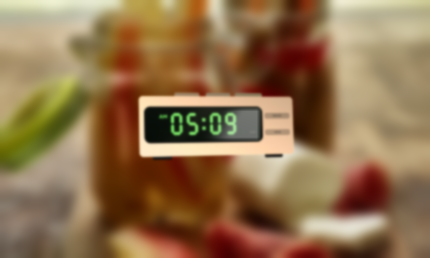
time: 5:09
